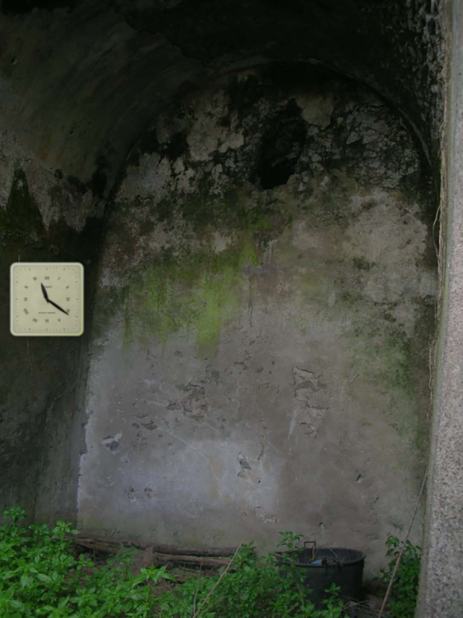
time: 11:21
